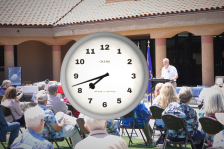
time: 7:42
